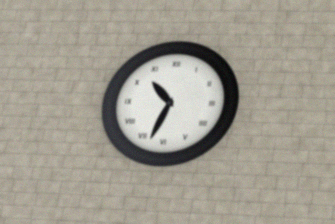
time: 10:33
